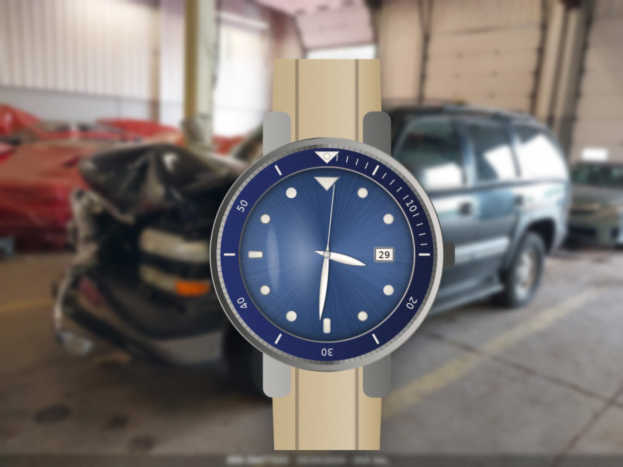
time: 3:31:01
